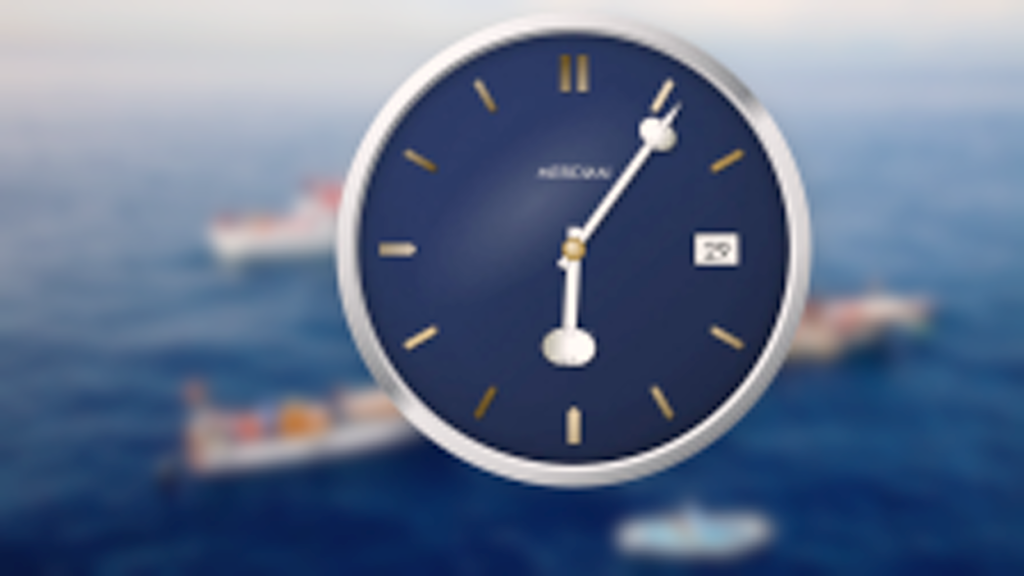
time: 6:06
